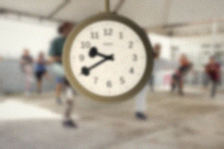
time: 9:40
